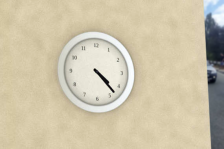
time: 4:23
